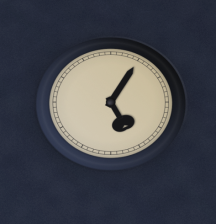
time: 5:05
